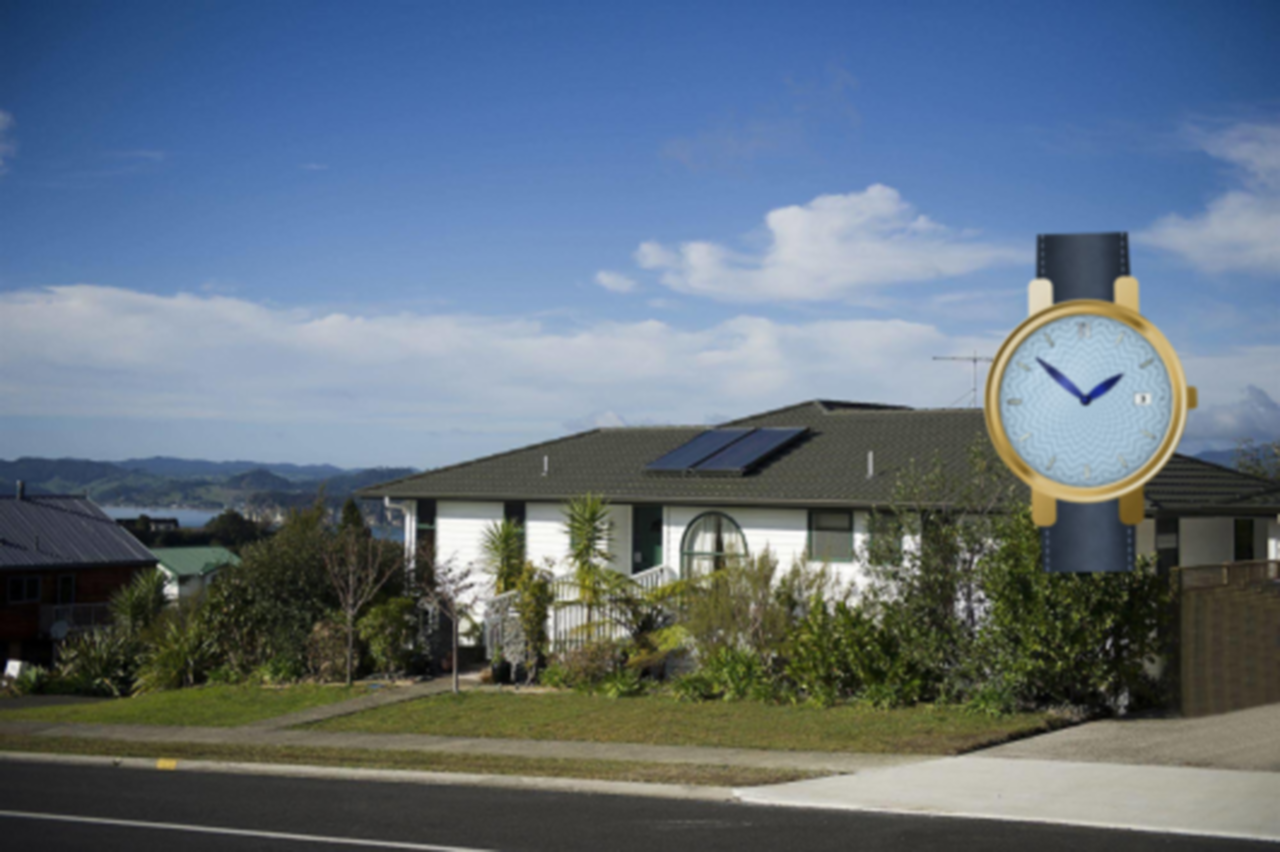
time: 1:52
